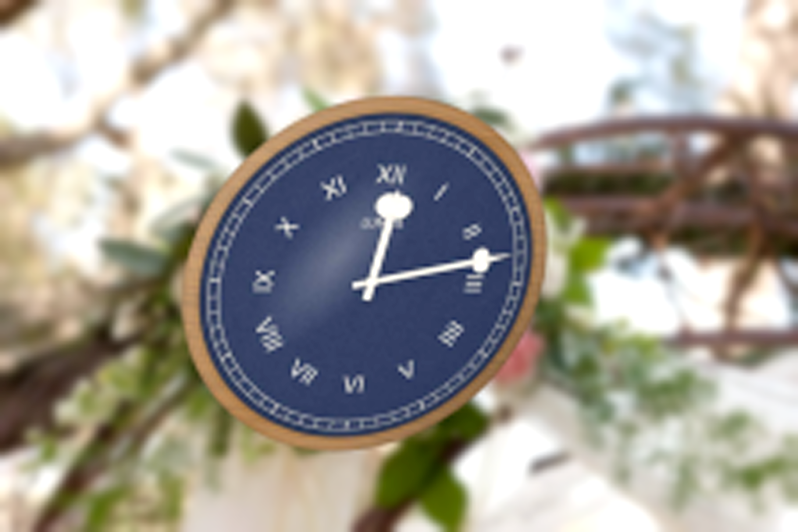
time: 12:13
